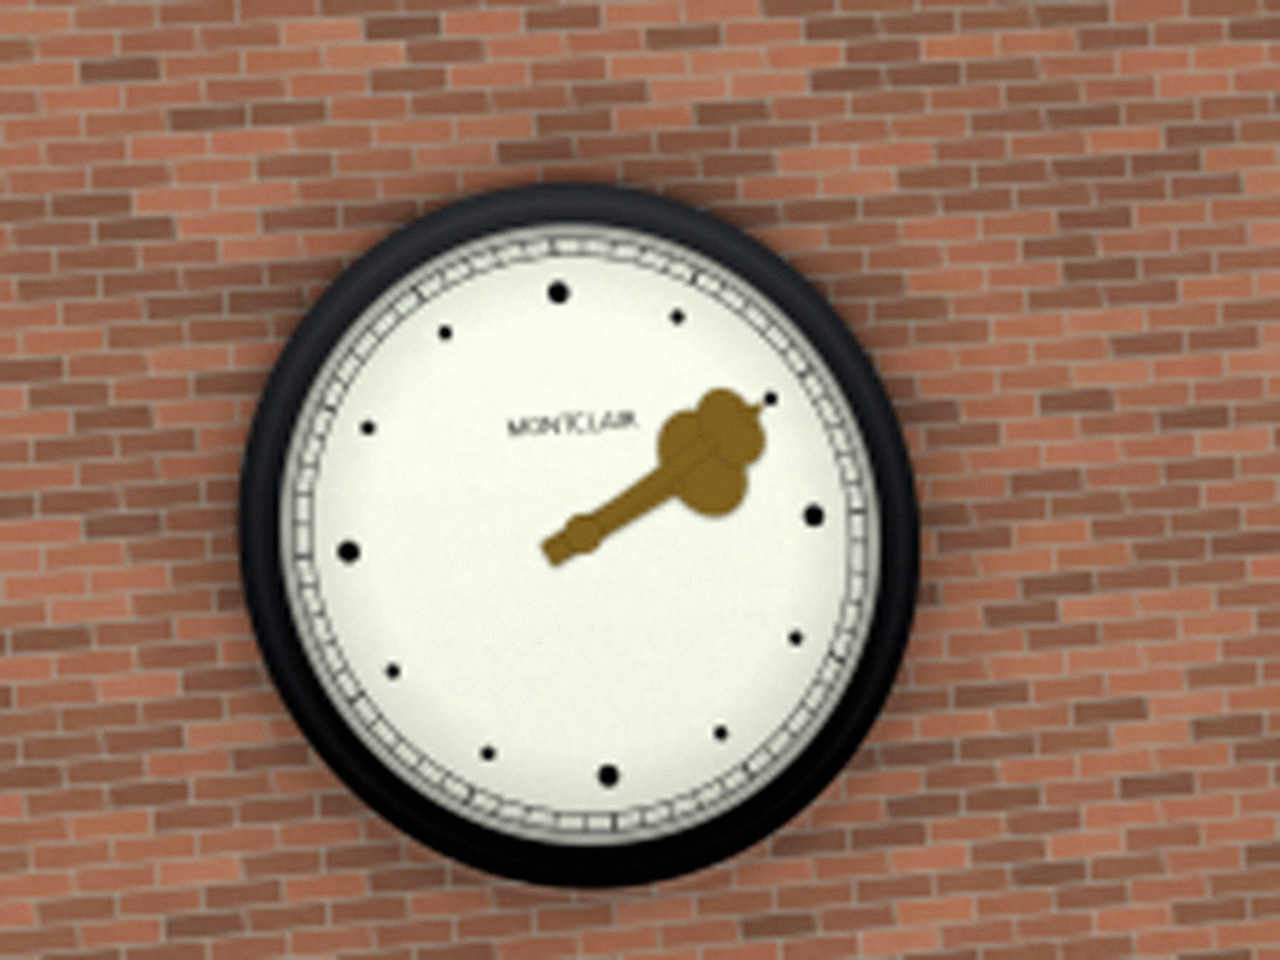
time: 2:10
